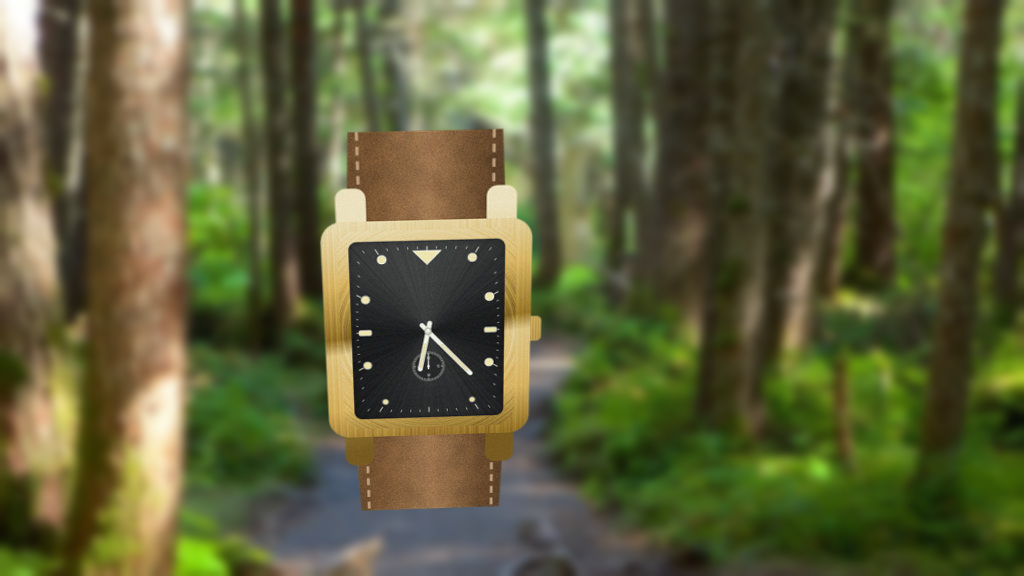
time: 6:23
